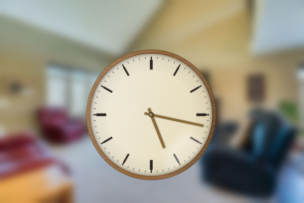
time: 5:17
